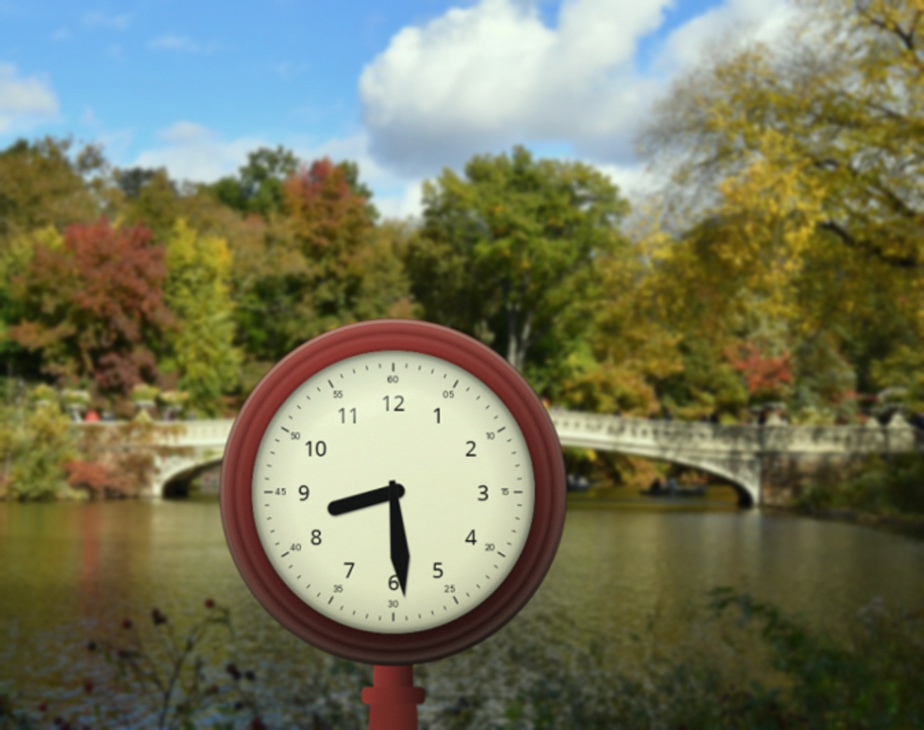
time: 8:29
